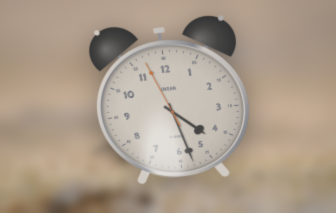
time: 4:27:57
